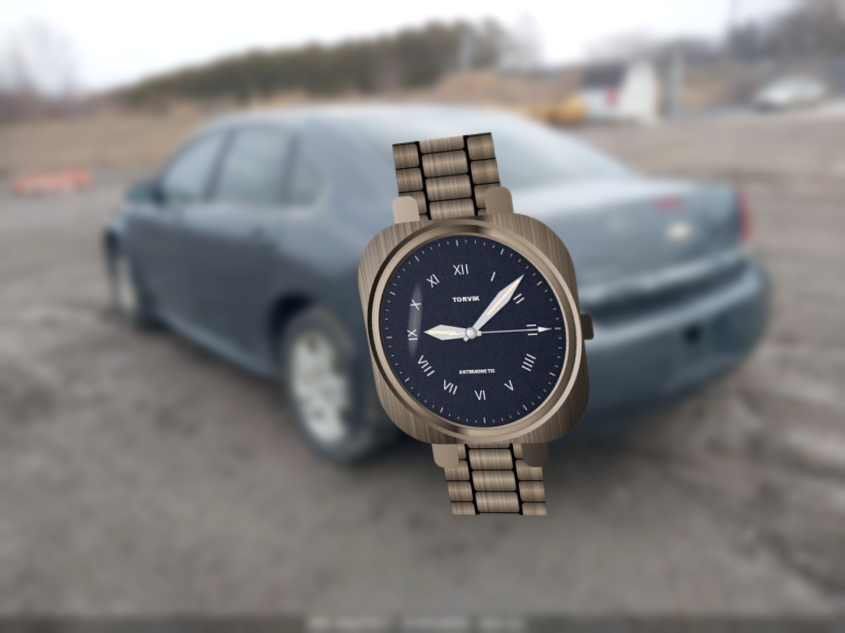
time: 9:08:15
